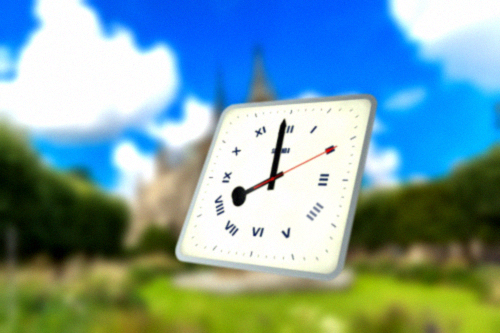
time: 7:59:10
